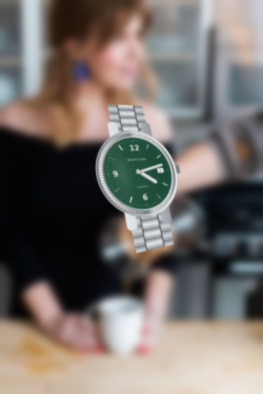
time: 4:13
